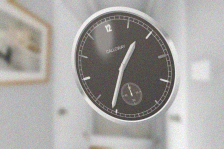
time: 1:36
